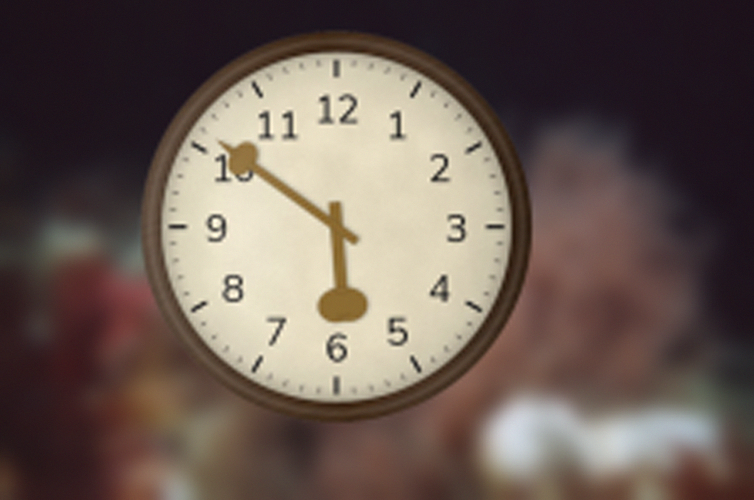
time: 5:51
